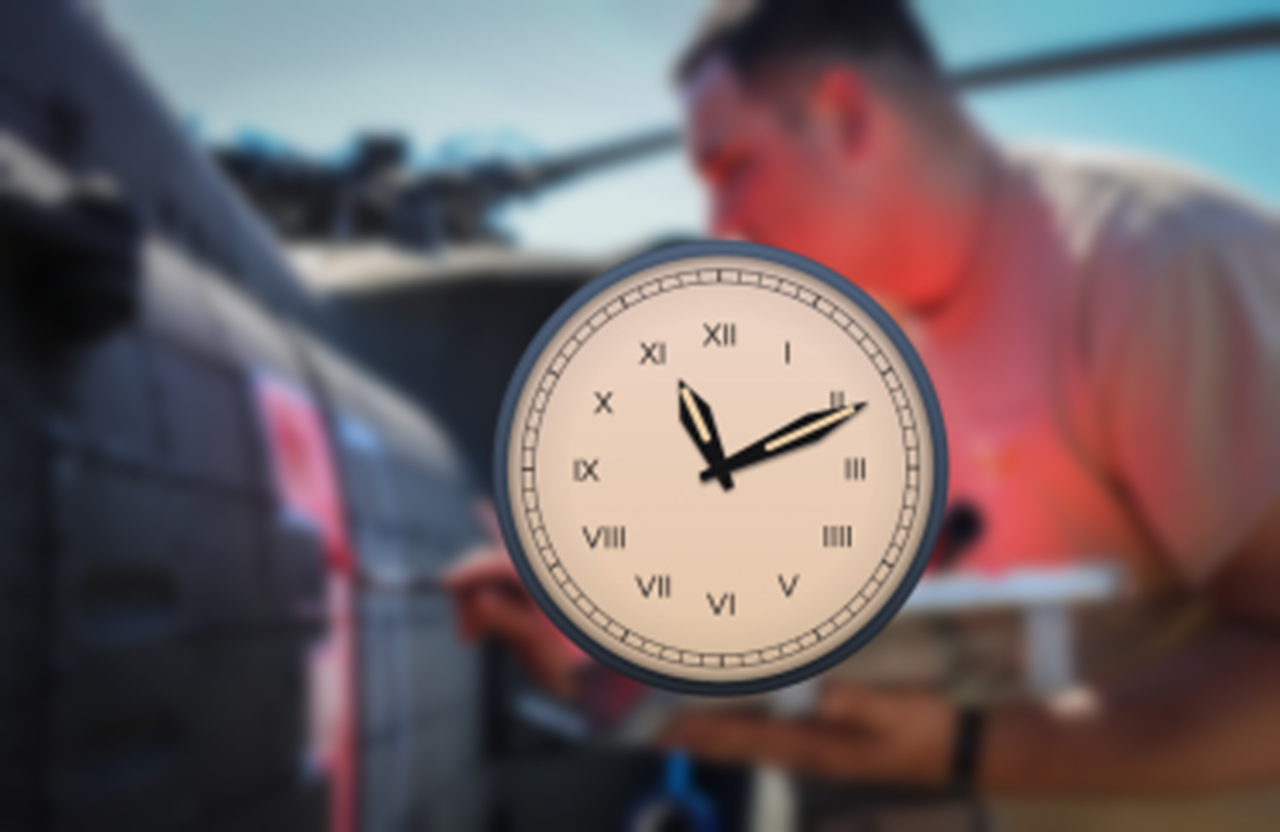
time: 11:11
